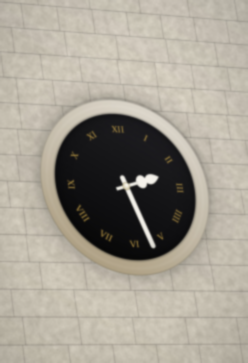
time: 2:27
